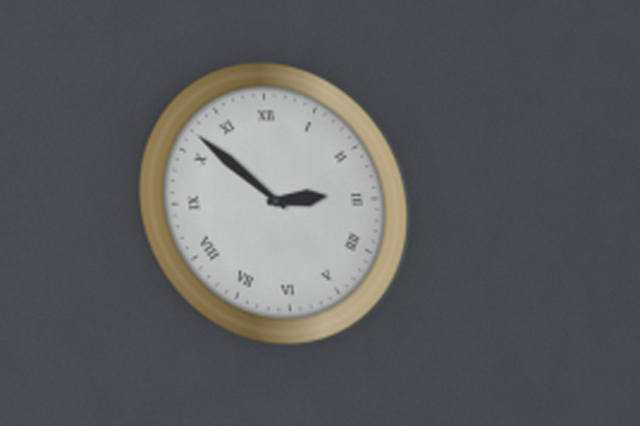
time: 2:52
